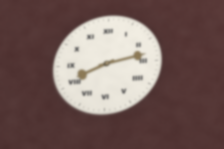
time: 8:13
